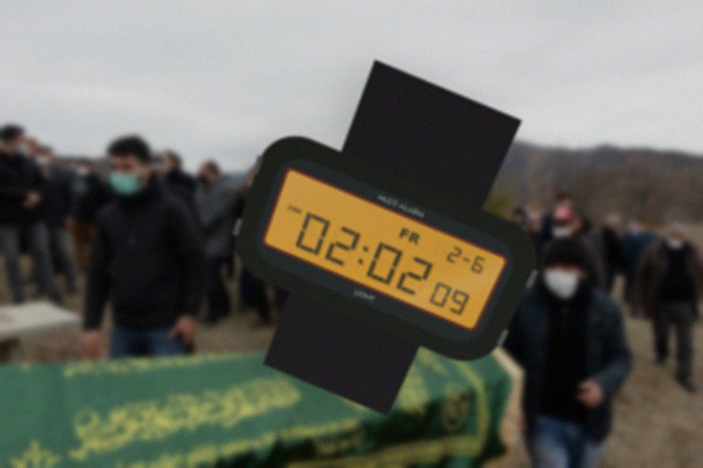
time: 2:02:09
